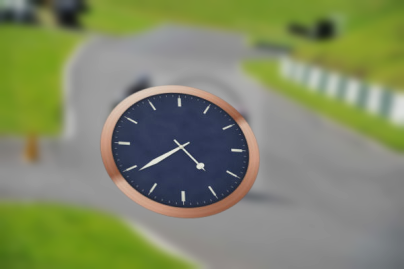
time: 4:39
